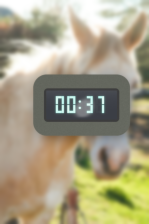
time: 0:37
